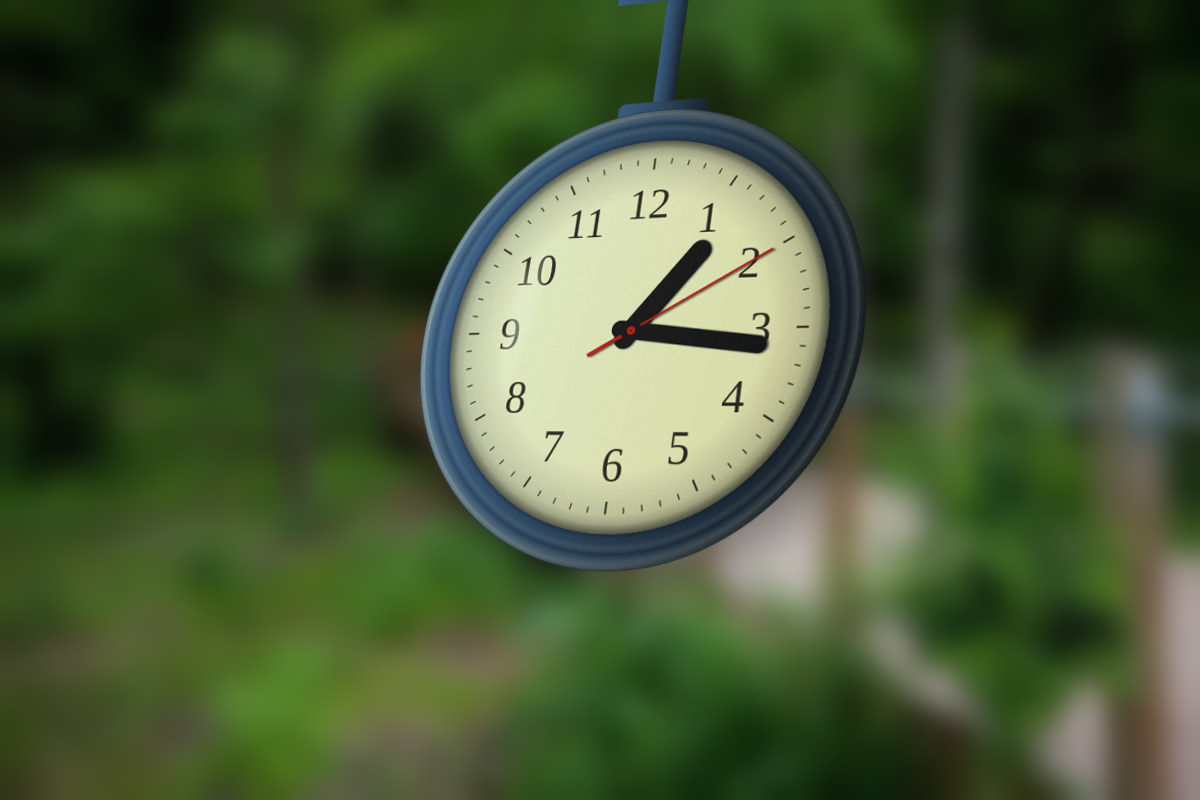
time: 1:16:10
